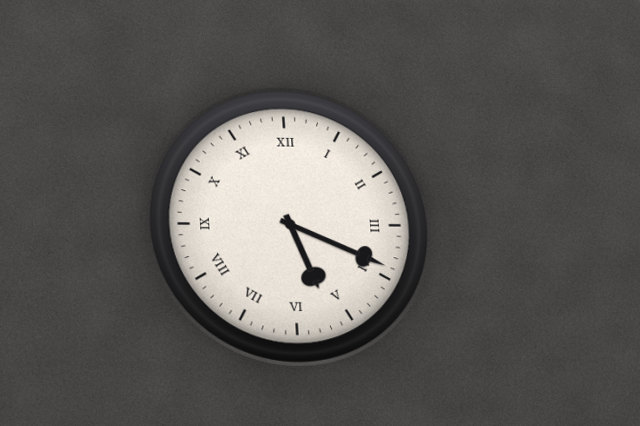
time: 5:19
